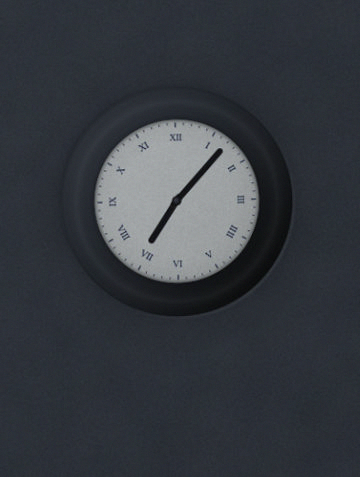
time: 7:07
